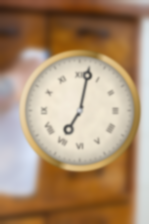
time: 7:02
